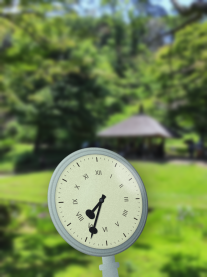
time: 7:34
